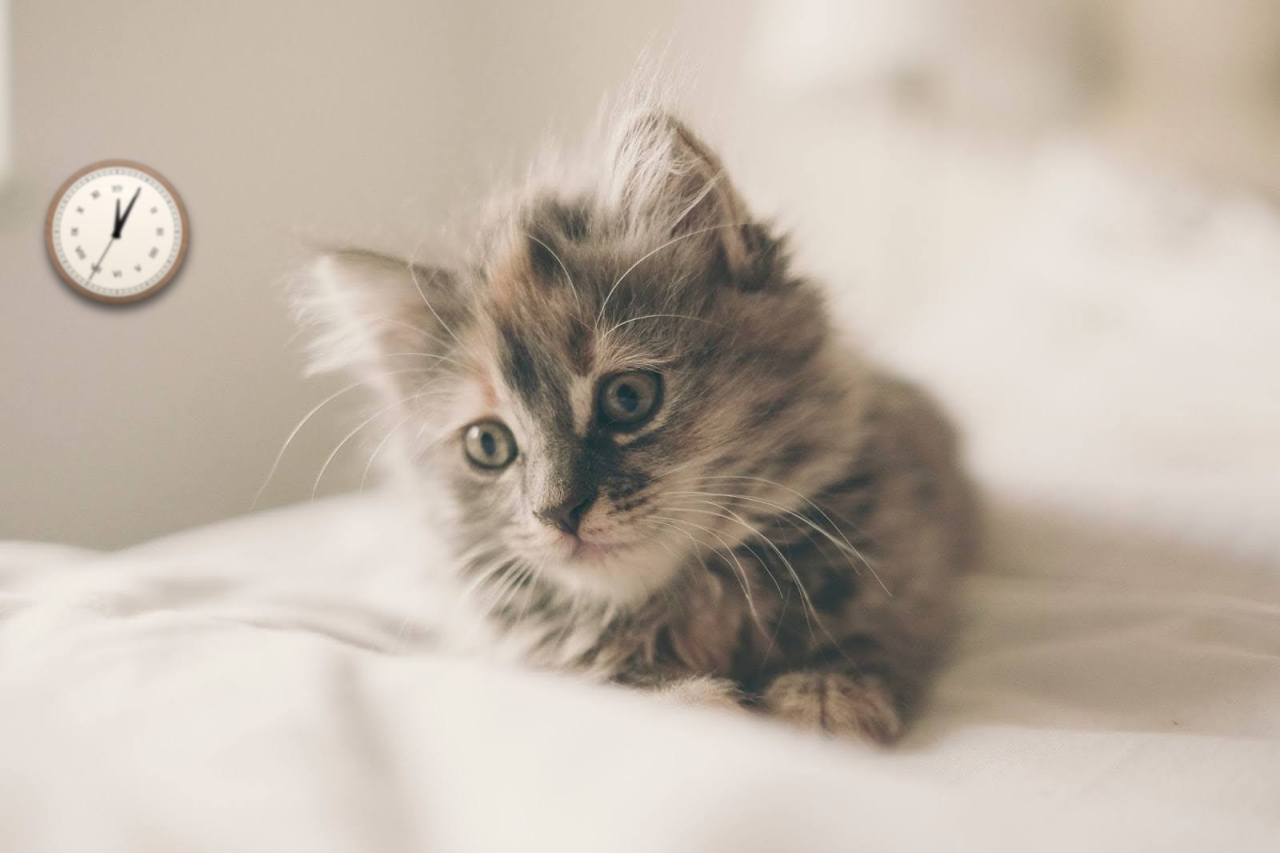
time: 12:04:35
